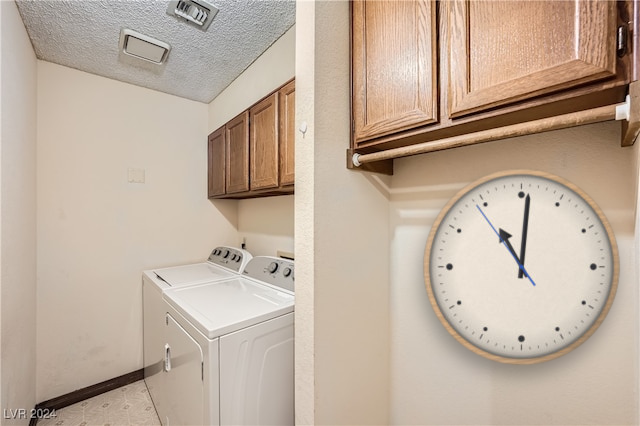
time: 11:00:54
